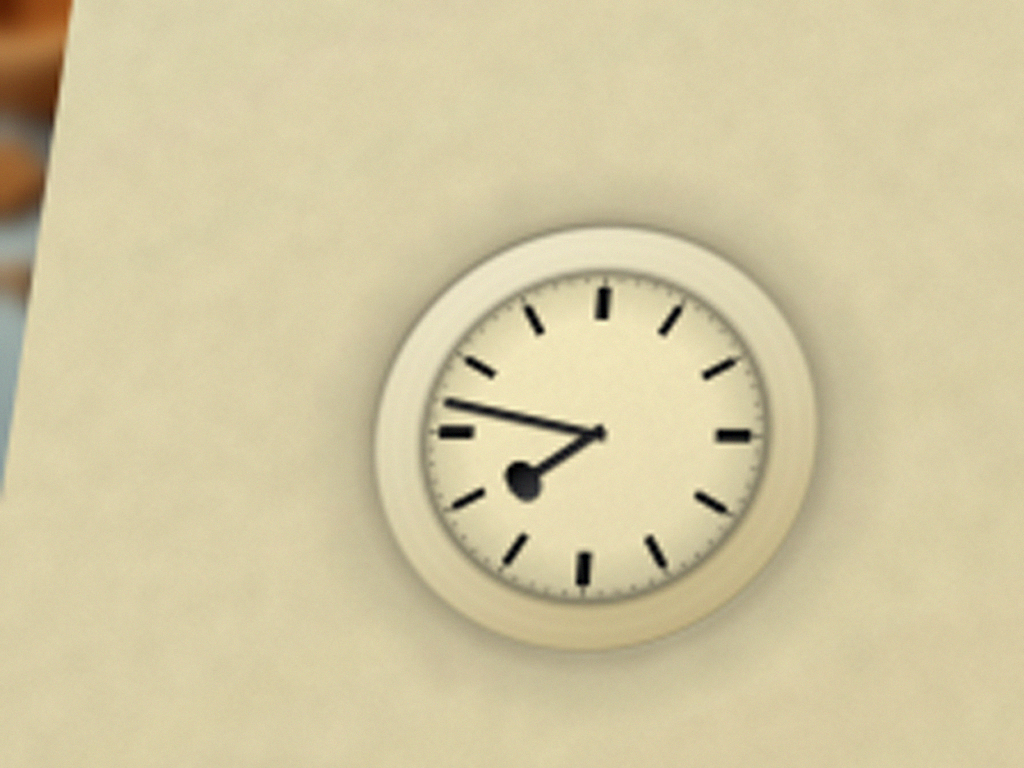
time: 7:47
